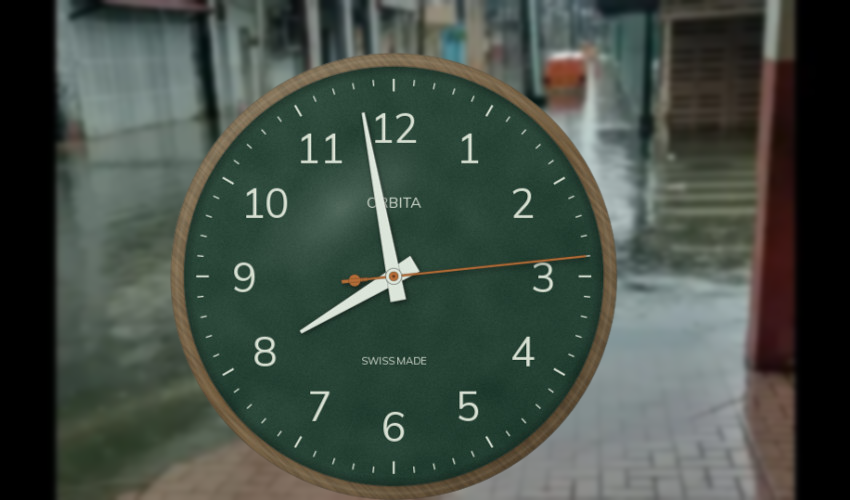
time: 7:58:14
